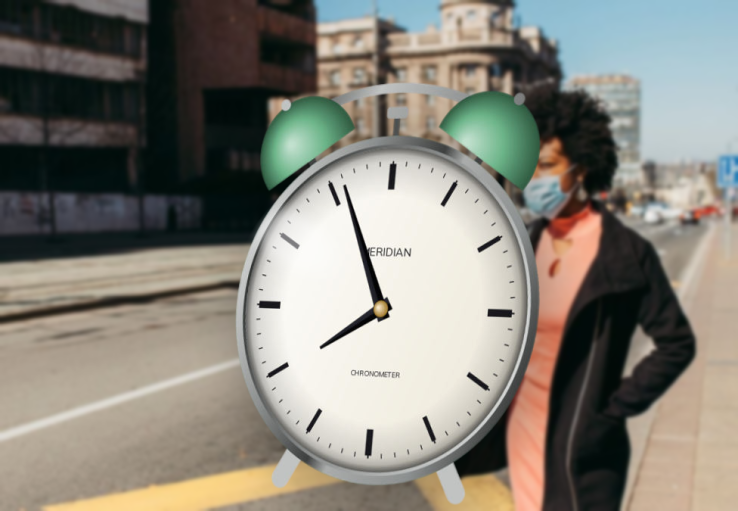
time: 7:56
